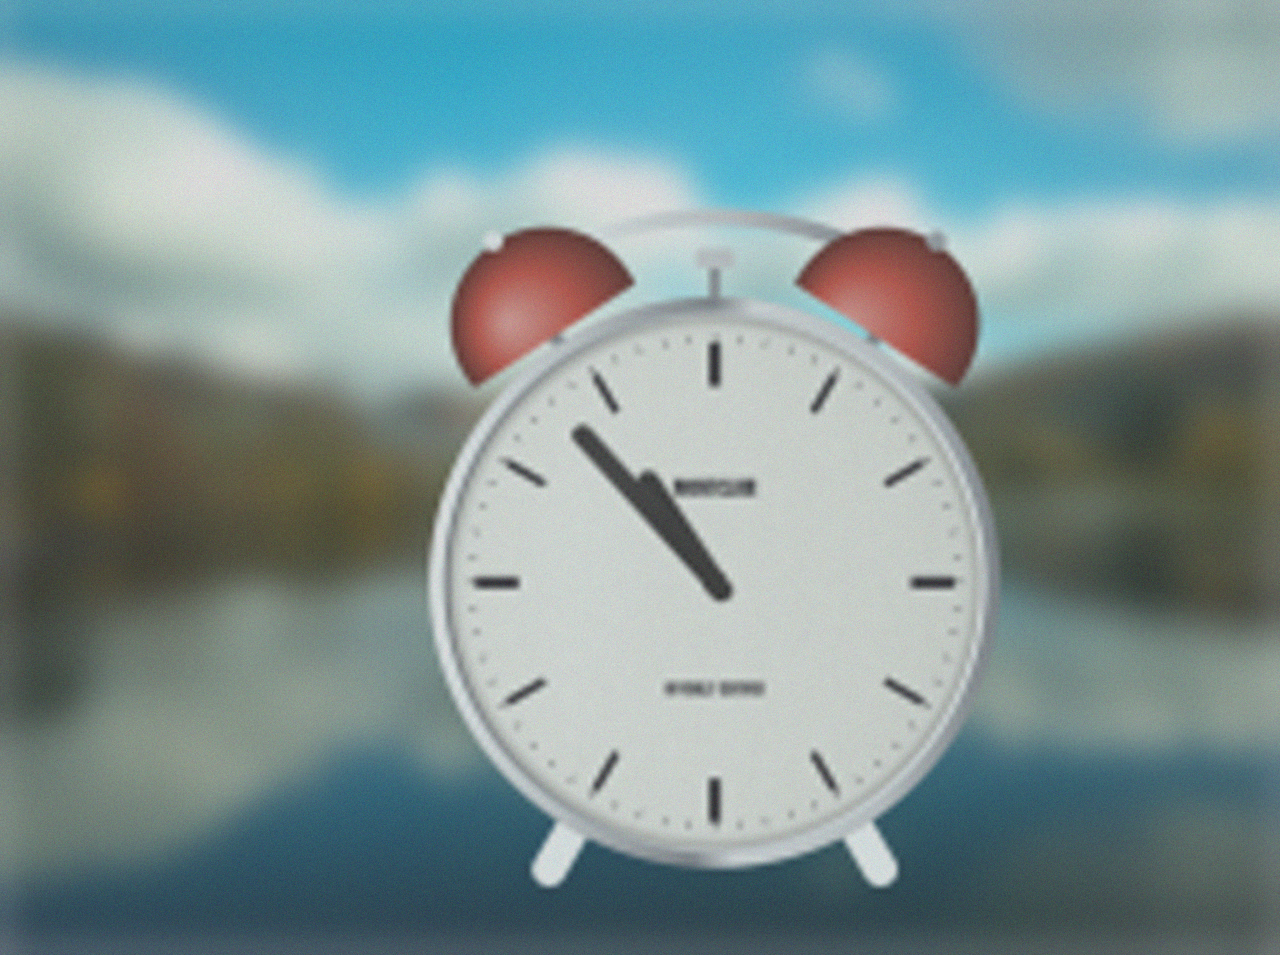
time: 10:53
